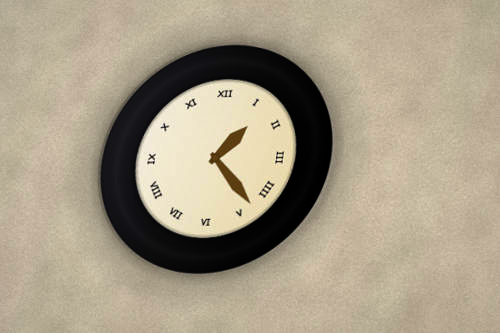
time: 1:23
